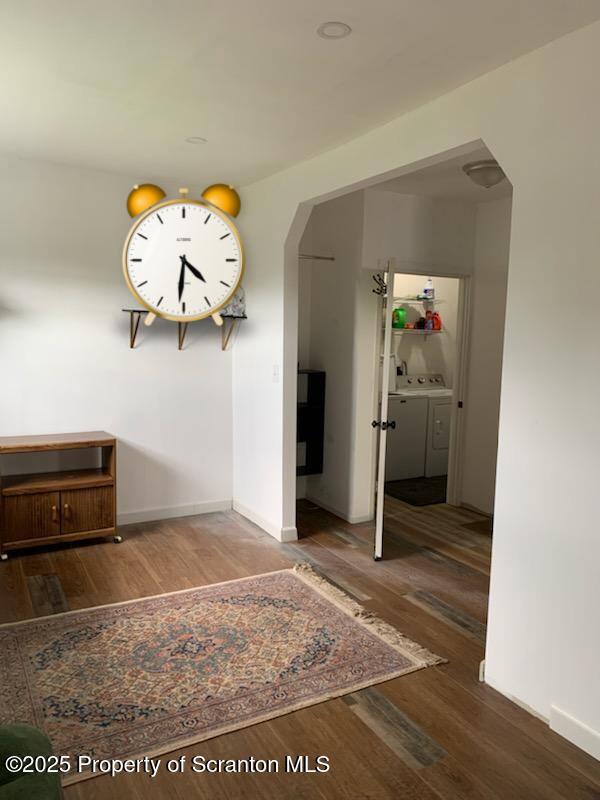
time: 4:31
